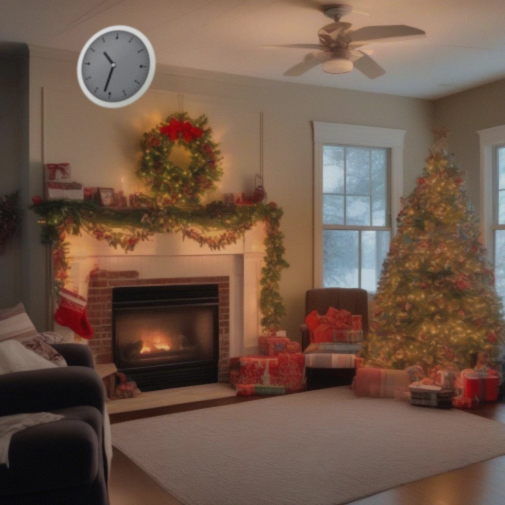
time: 10:32
